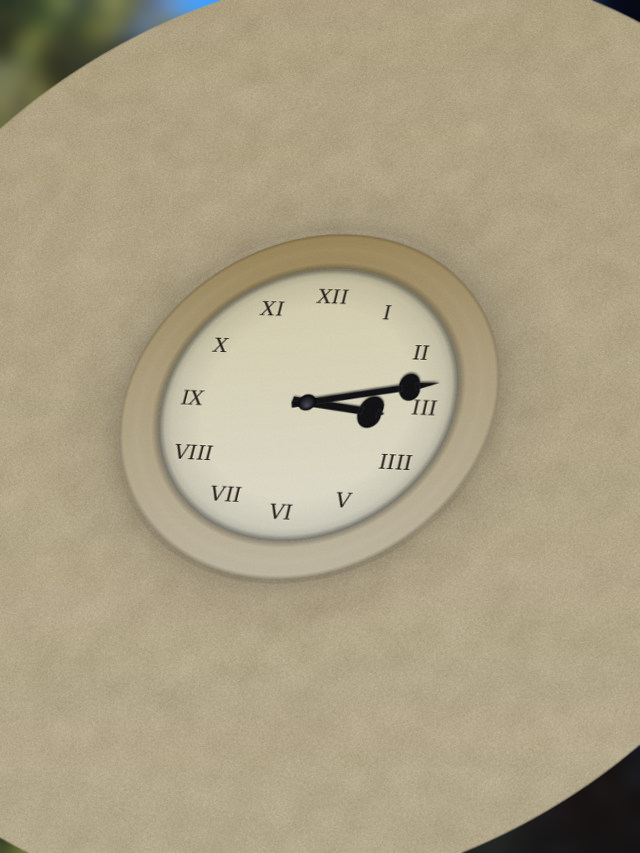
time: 3:13
